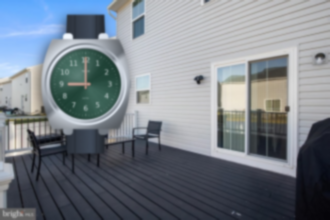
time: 9:00
